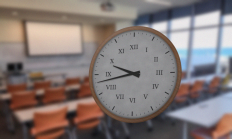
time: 9:43
